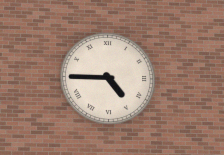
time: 4:45
